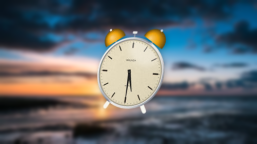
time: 5:30
